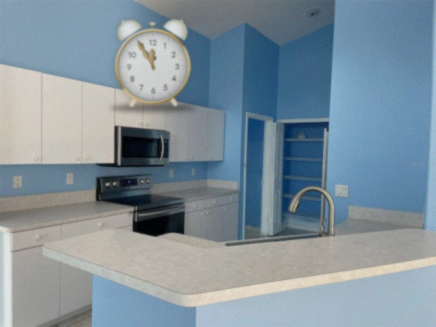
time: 11:55
